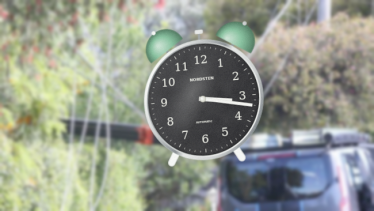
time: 3:17
